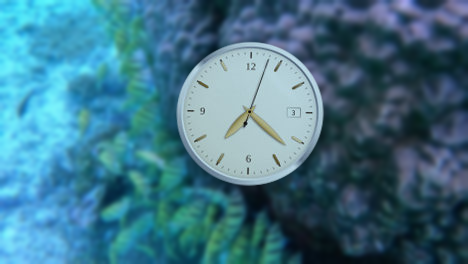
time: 7:22:03
